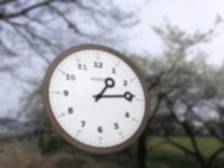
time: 1:14
